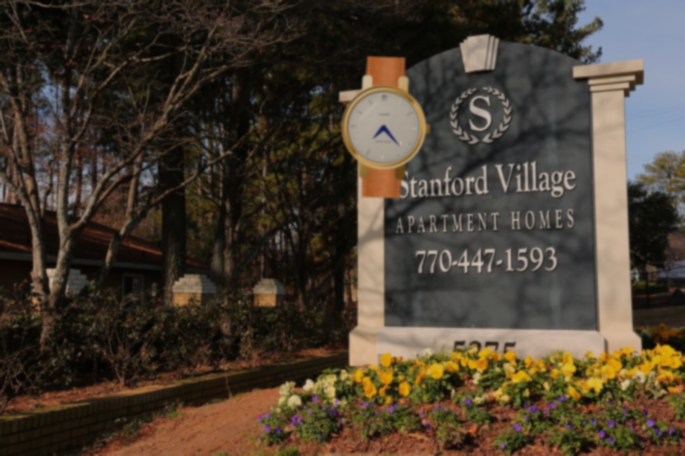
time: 7:23
